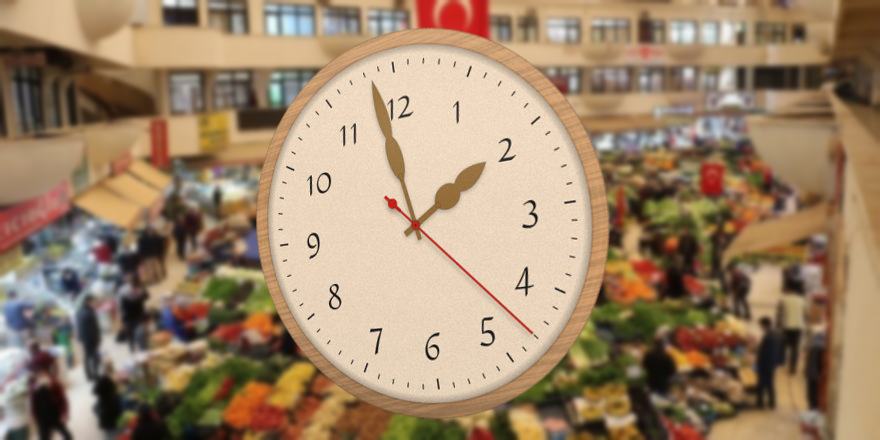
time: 1:58:23
